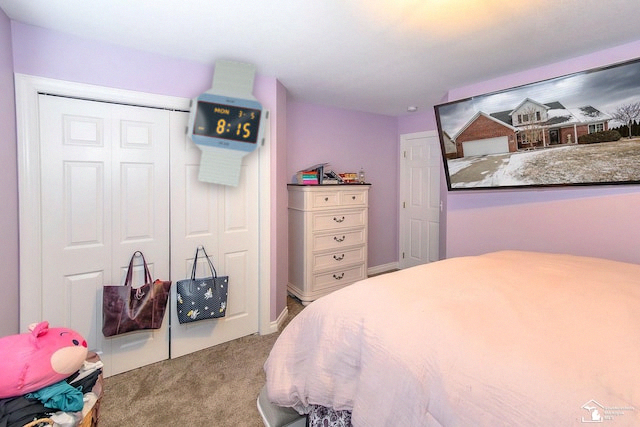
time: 8:15
